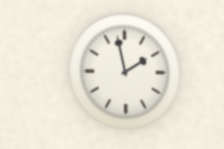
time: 1:58
